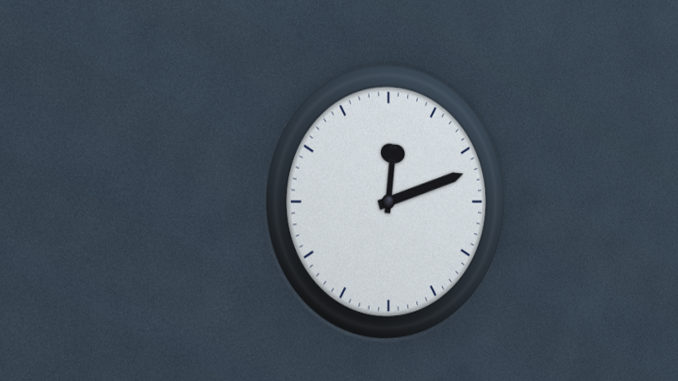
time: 12:12
